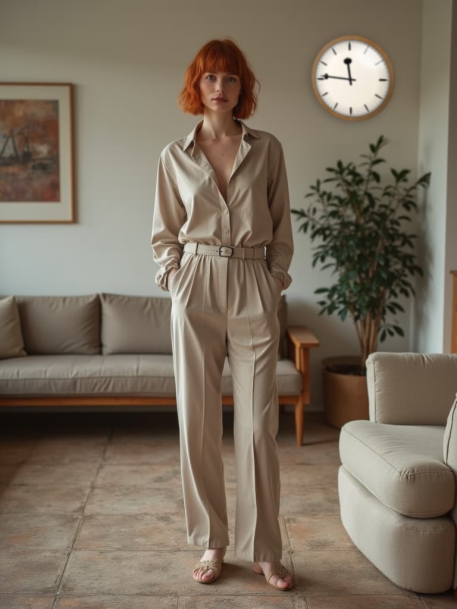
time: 11:46
